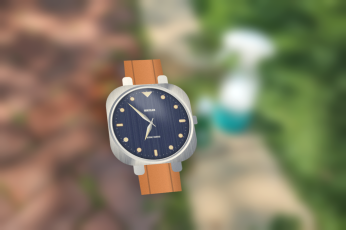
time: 6:53
